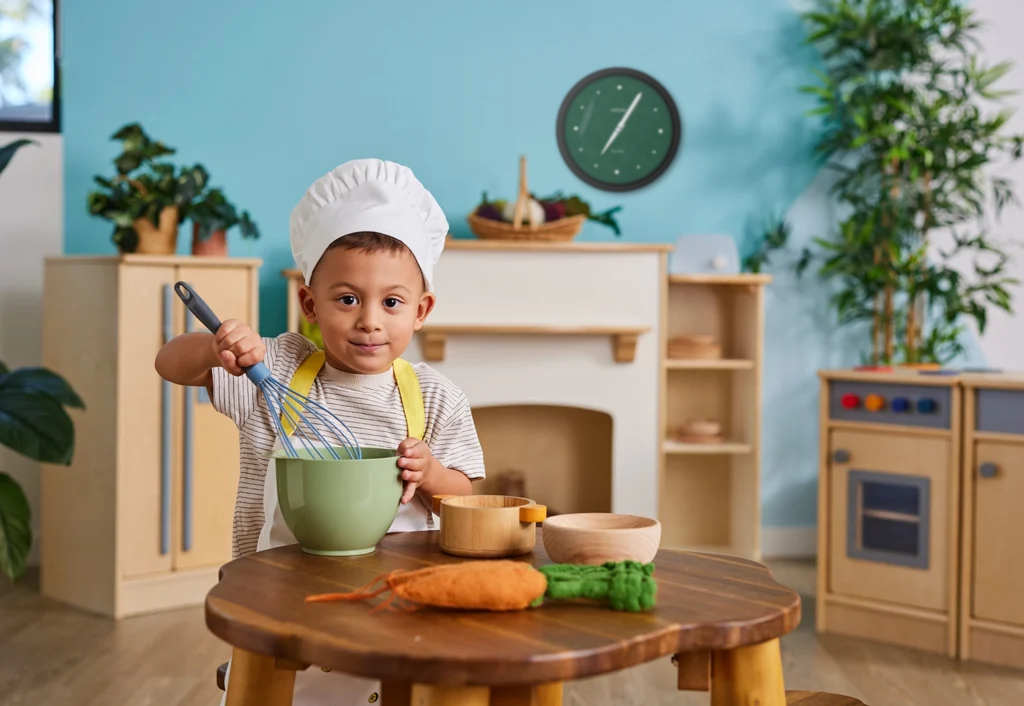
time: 7:05
